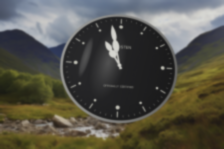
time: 10:58
